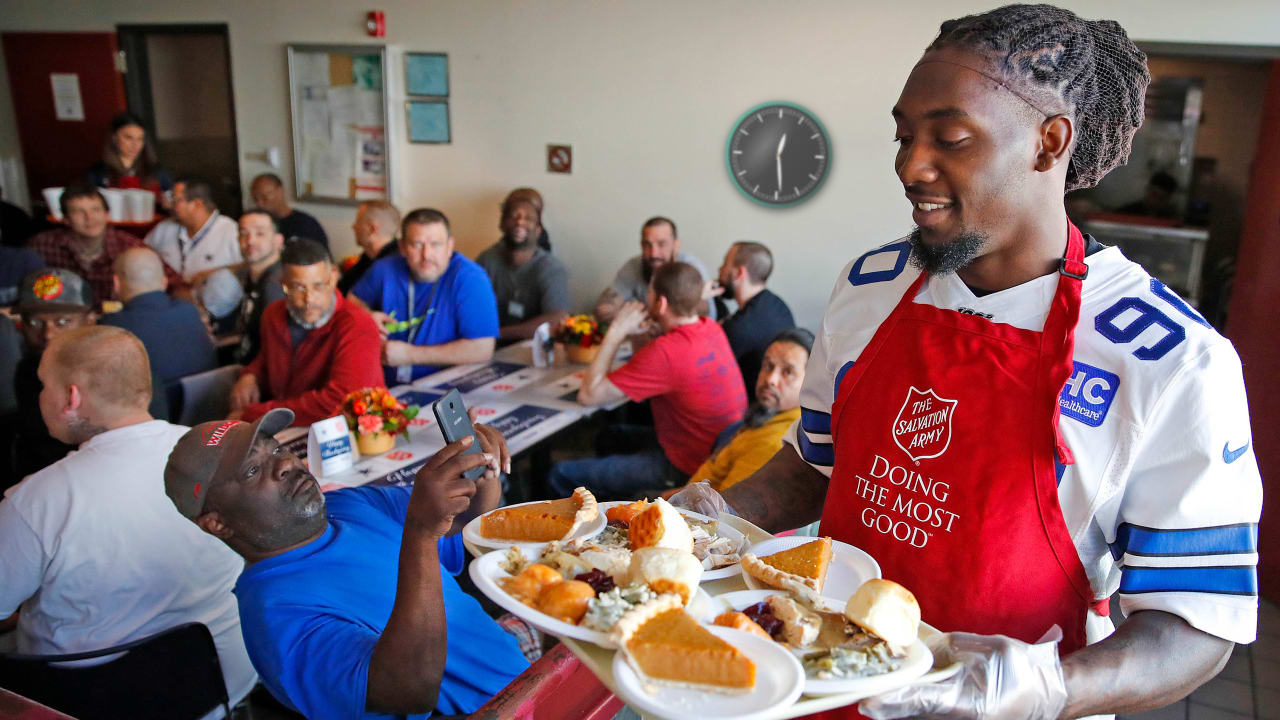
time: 12:29
